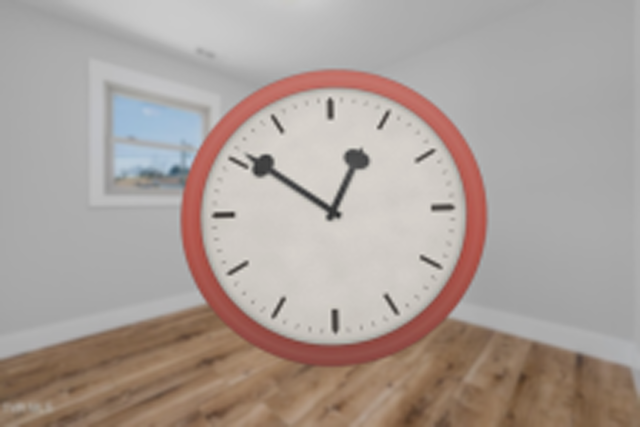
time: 12:51
